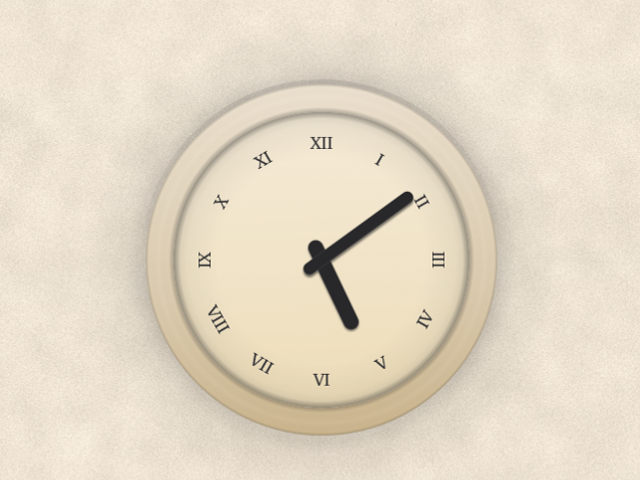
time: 5:09
